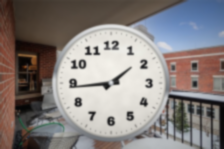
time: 1:44
